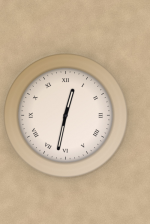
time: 12:32
